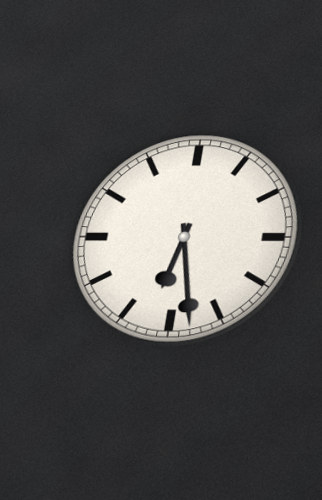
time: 6:28
